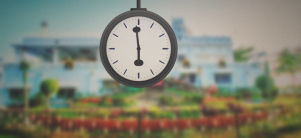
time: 5:59
